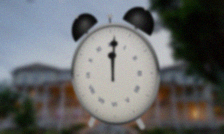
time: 12:01
